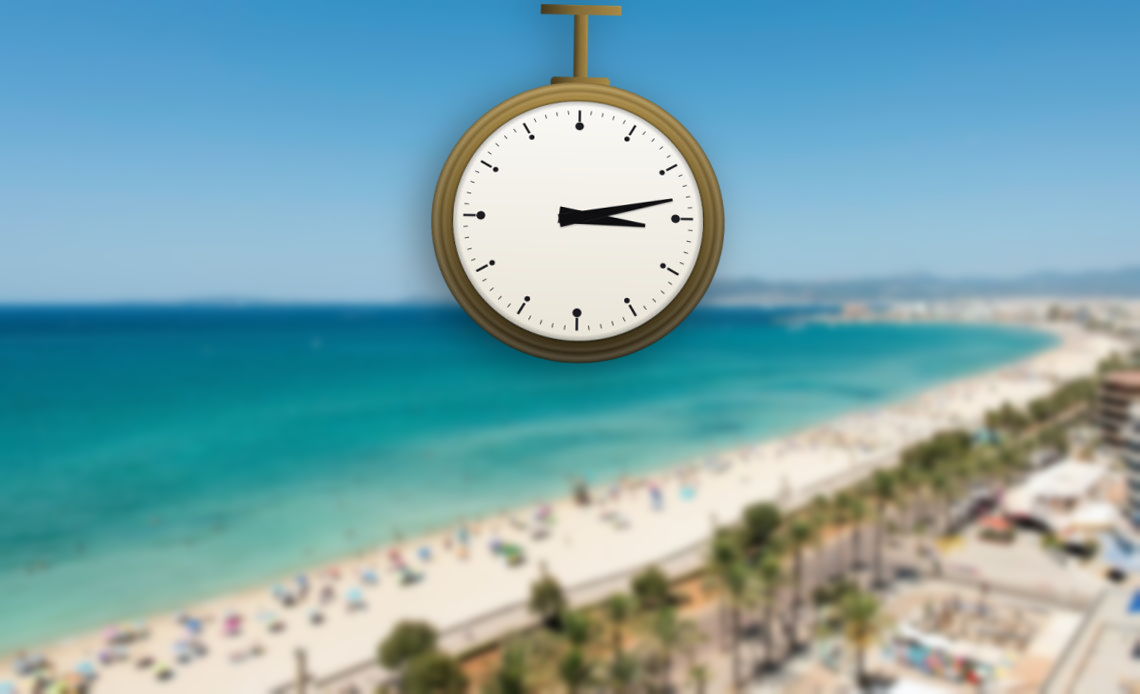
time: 3:13
